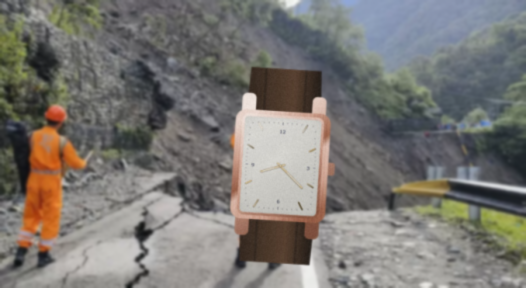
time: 8:22
